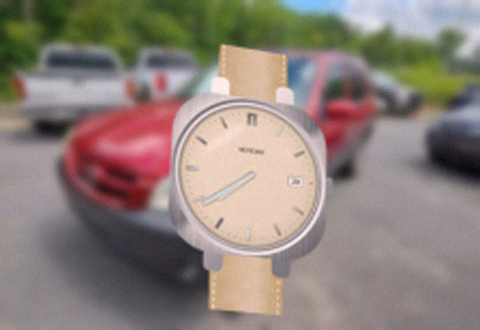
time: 7:39
